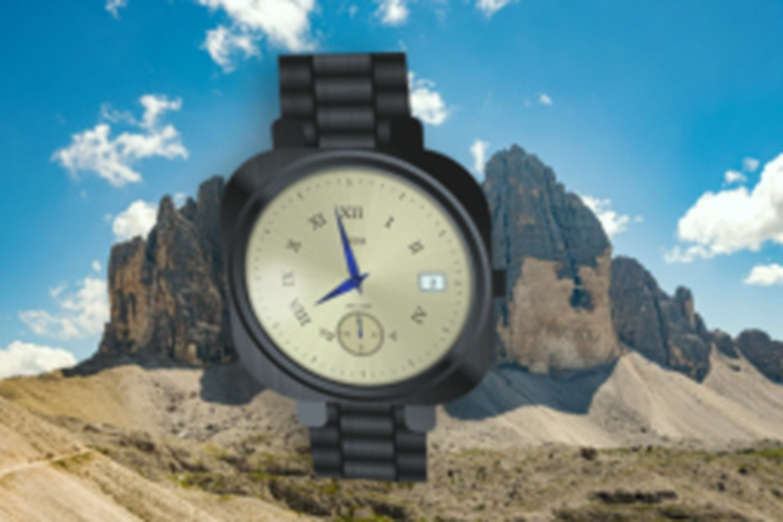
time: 7:58
